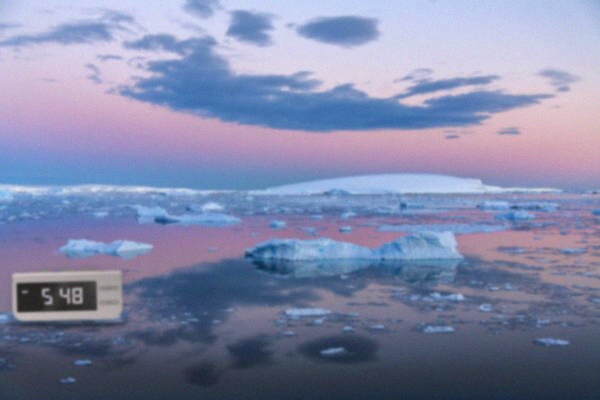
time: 5:48
